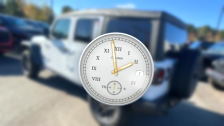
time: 1:58
